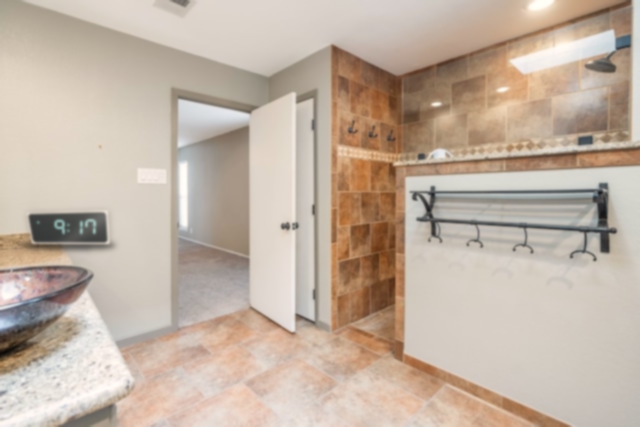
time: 9:17
